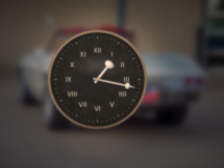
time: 1:17
